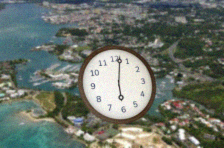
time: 6:02
